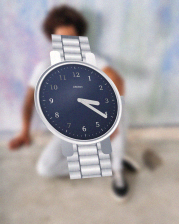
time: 3:21
